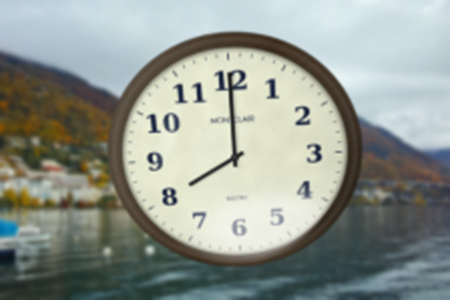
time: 8:00
